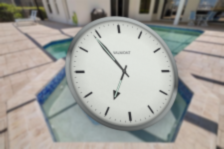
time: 6:54
